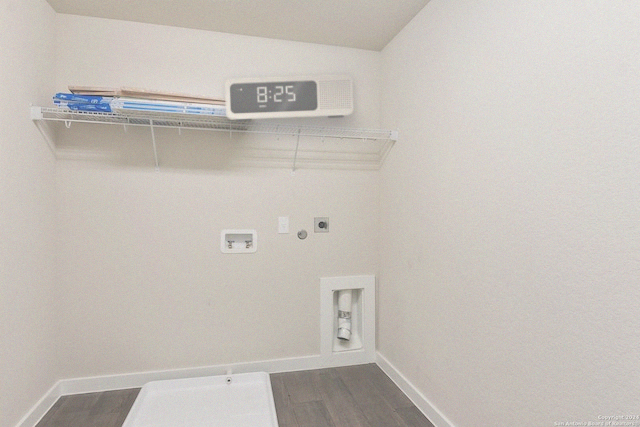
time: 8:25
